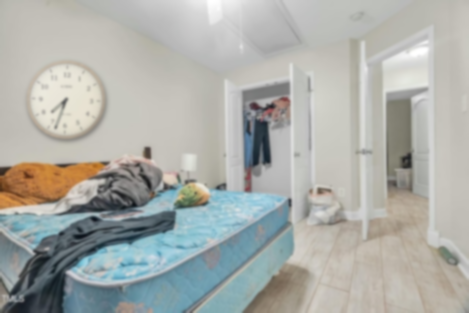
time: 7:33
